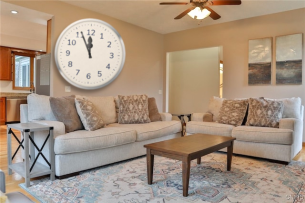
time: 11:56
